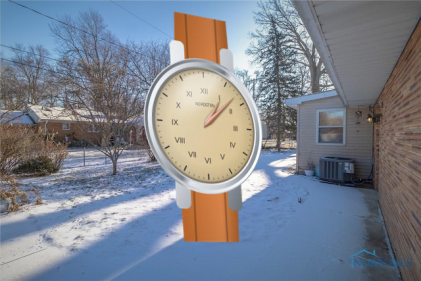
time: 1:08
